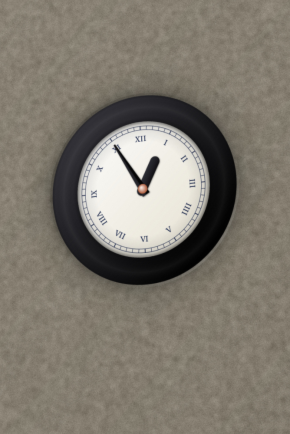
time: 12:55
